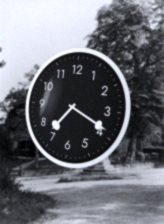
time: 7:19
